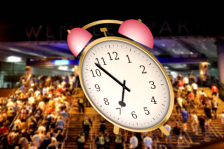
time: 6:53
